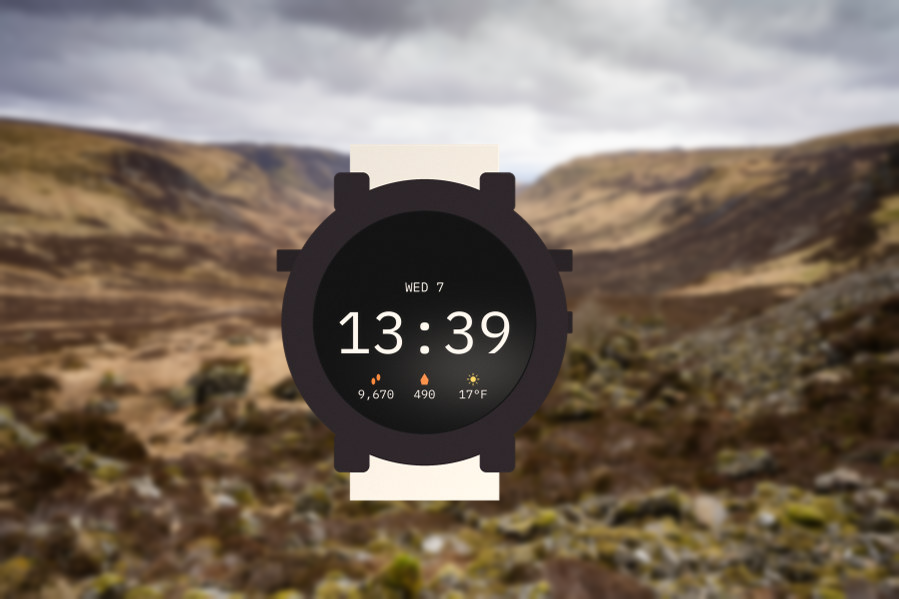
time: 13:39
